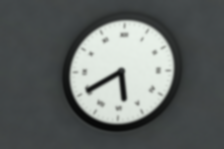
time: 5:40
